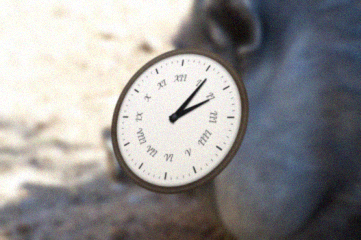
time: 2:06
